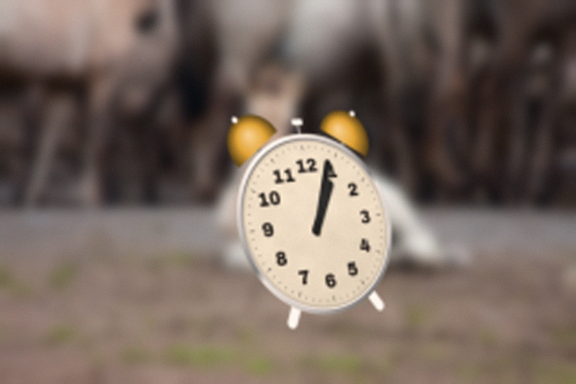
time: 1:04
